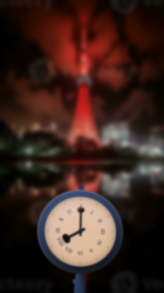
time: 8:00
